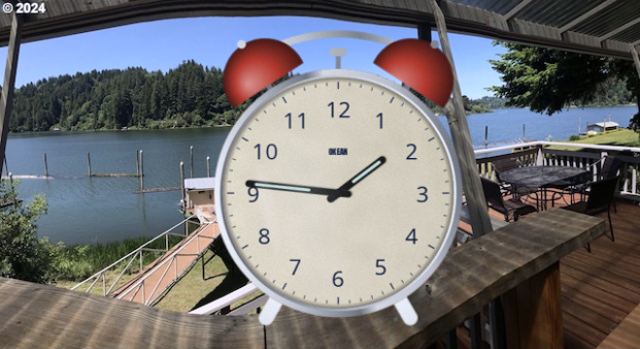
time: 1:46
